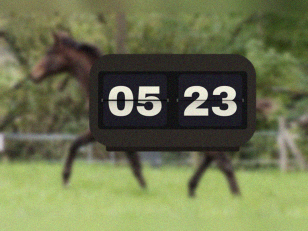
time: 5:23
